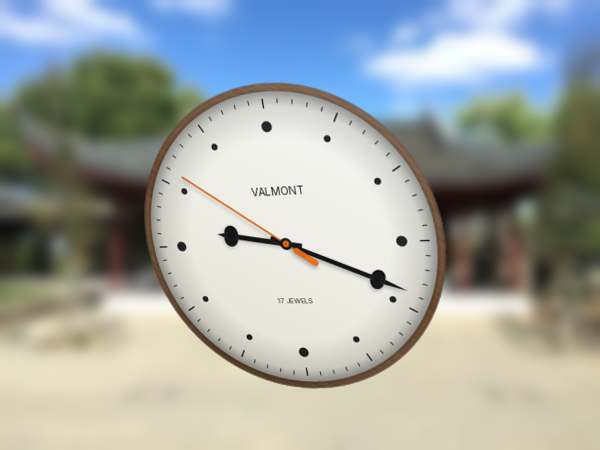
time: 9:18:51
